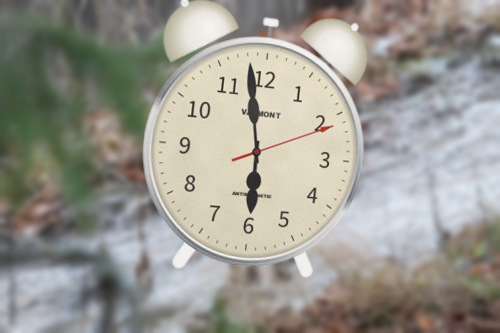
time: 5:58:11
